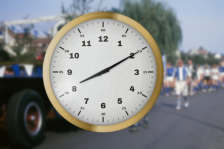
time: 8:10
